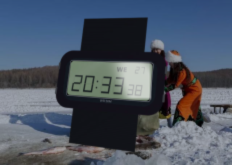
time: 20:33:38
